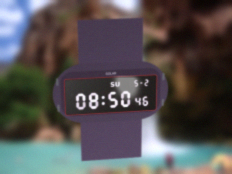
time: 8:50:46
